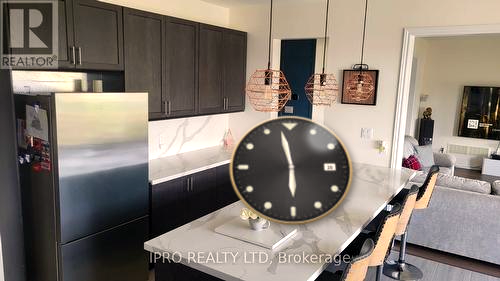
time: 5:58
